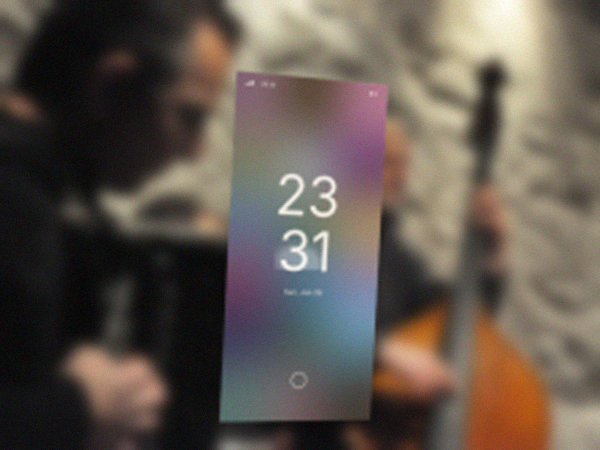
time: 23:31
